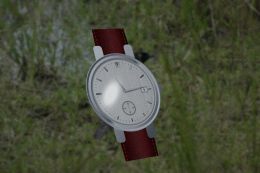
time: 11:14
